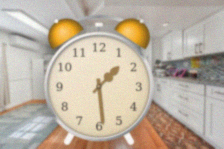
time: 1:29
